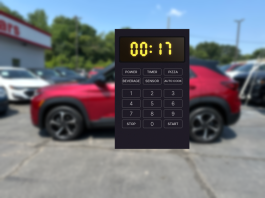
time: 0:17
